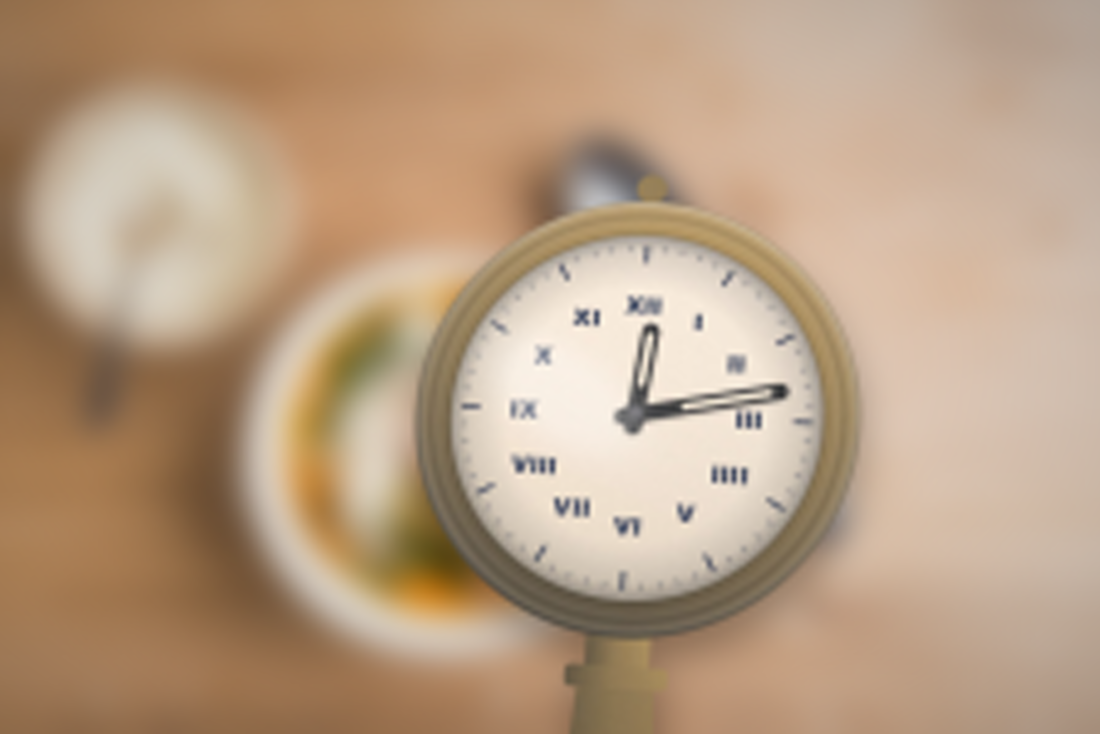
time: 12:13
